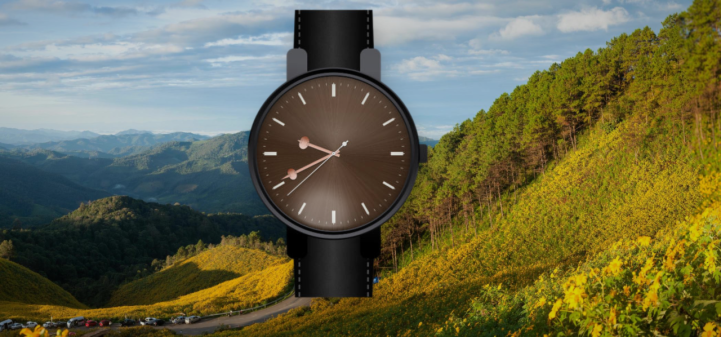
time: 9:40:38
